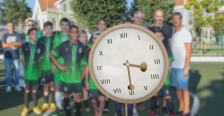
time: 3:30
